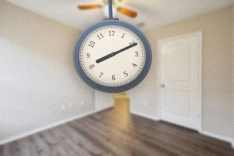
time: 8:11
